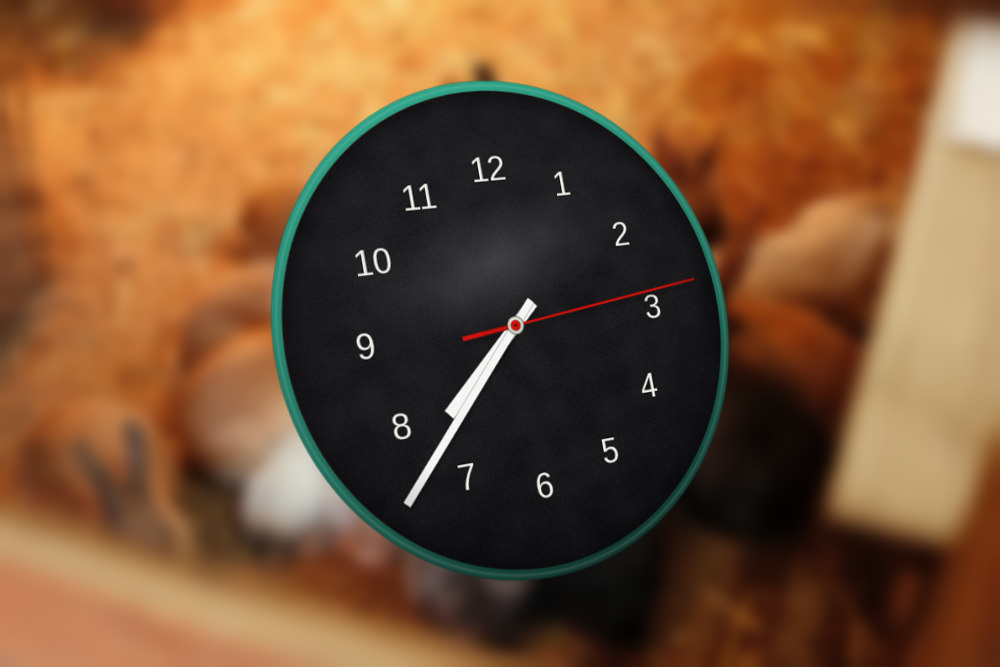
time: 7:37:14
